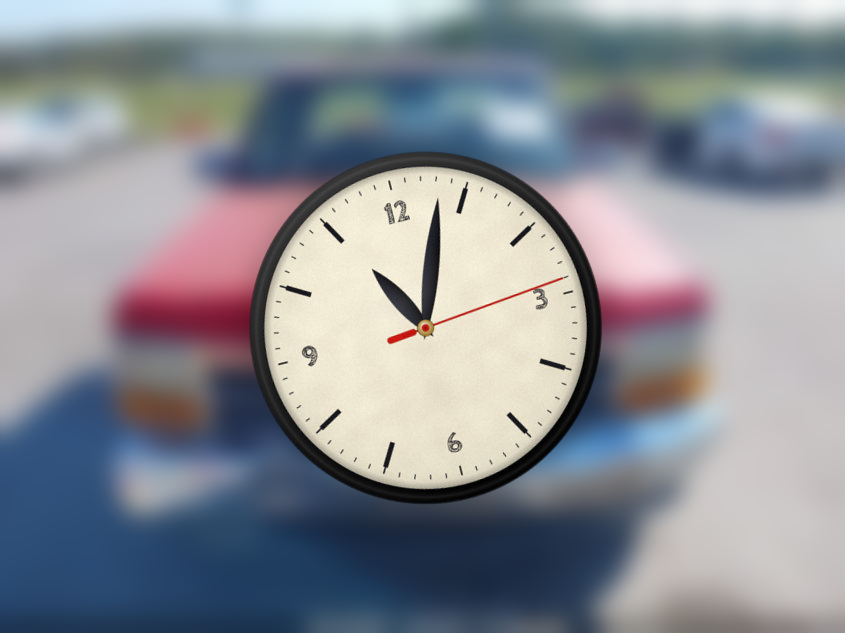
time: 11:03:14
